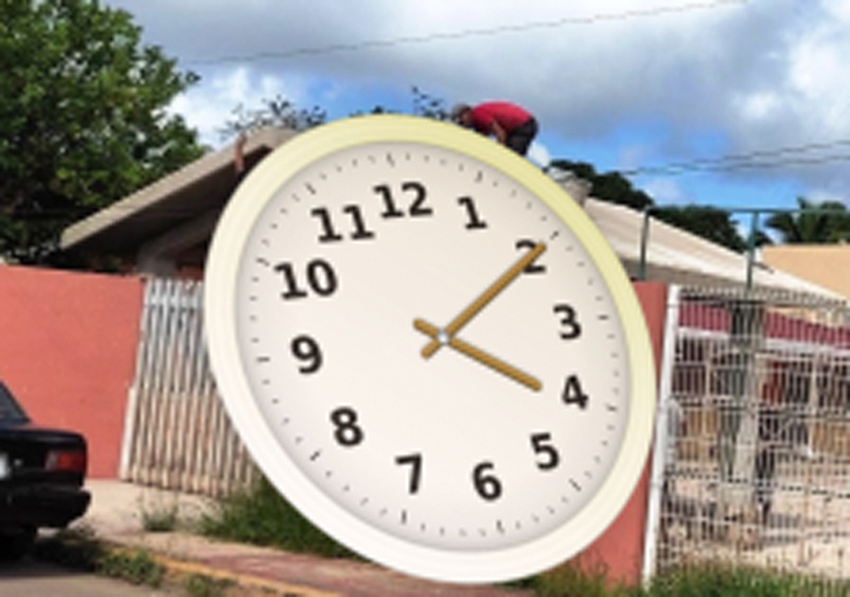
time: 4:10
